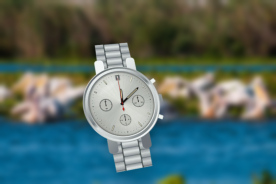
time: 12:09
